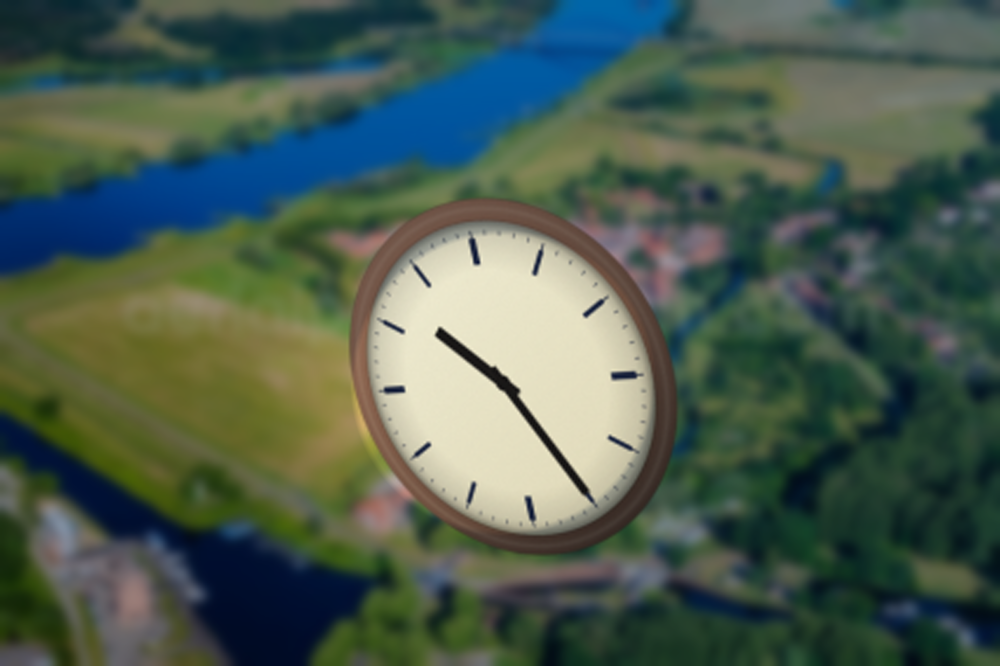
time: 10:25
